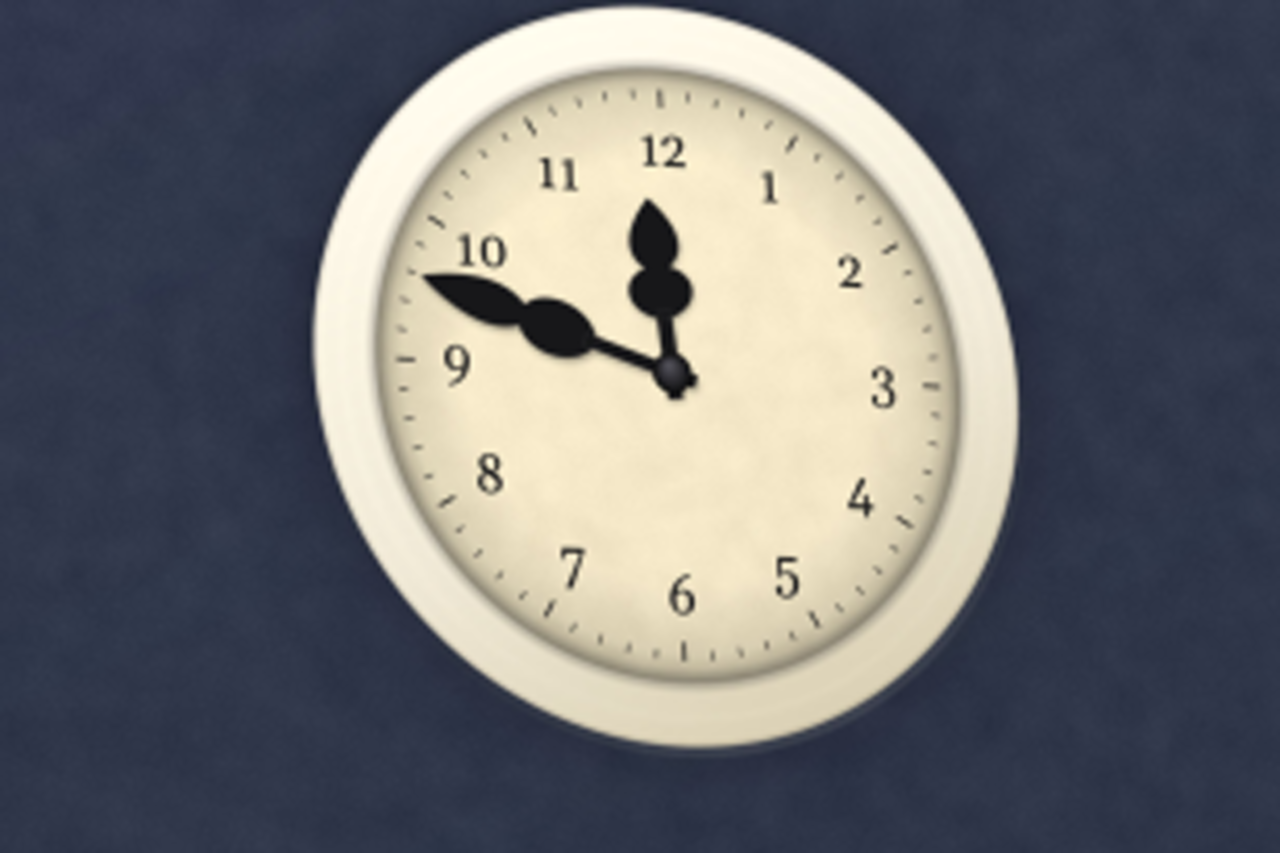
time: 11:48
